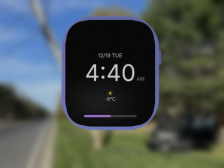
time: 4:40
